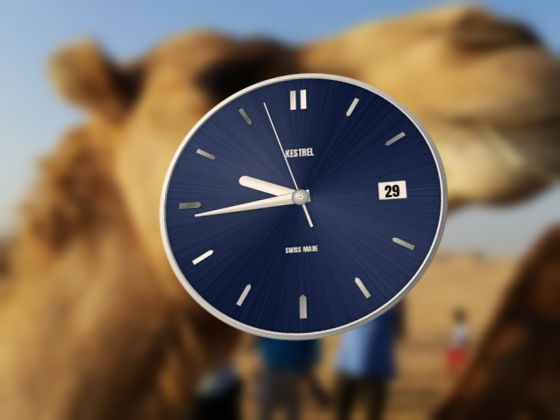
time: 9:43:57
